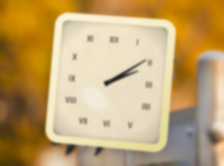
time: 2:09
